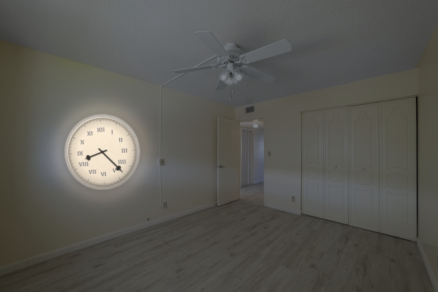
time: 8:23
